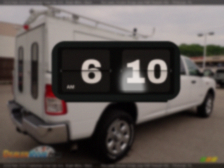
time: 6:10
